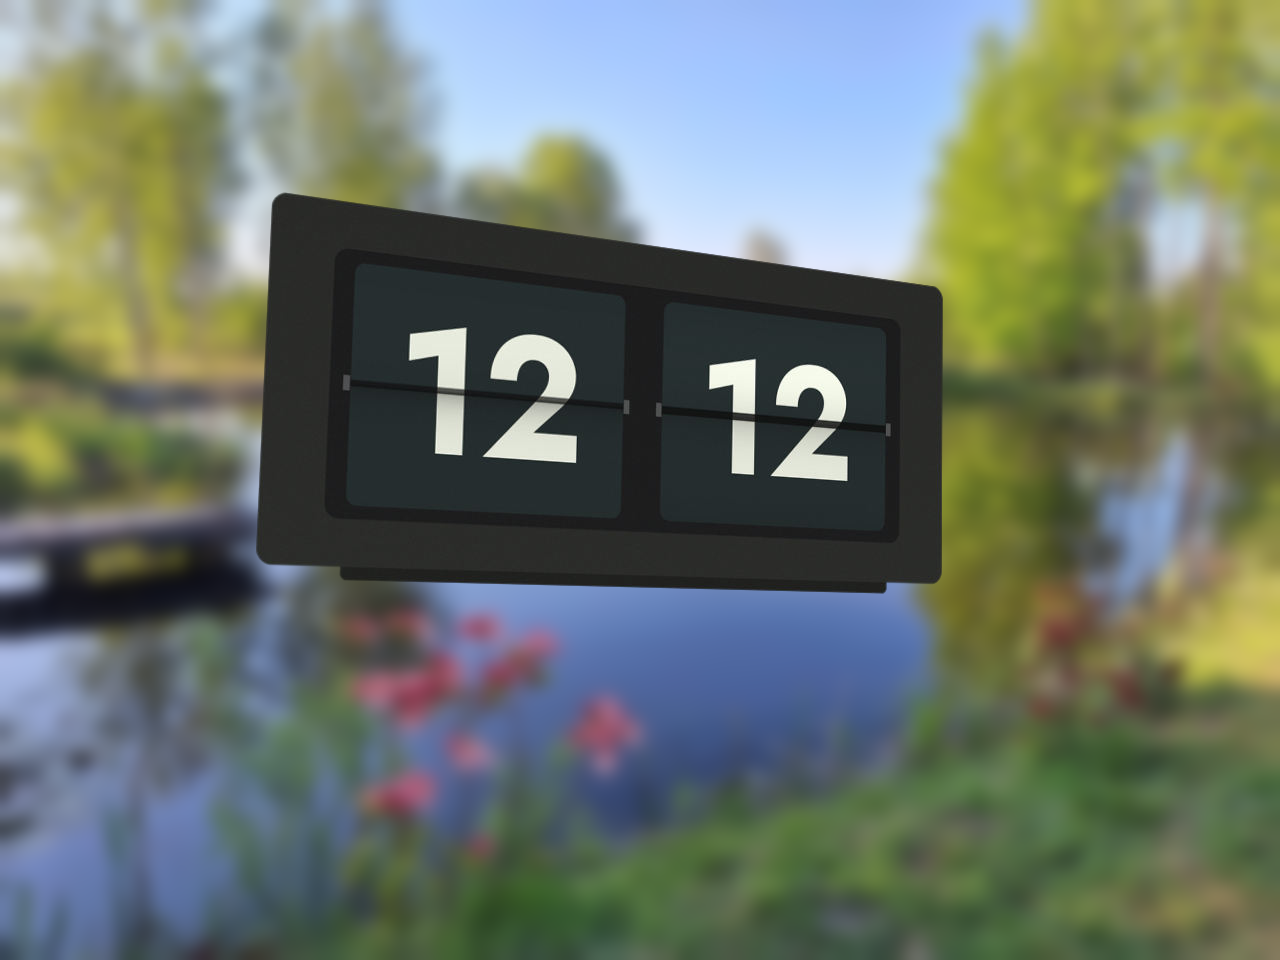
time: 12:12
